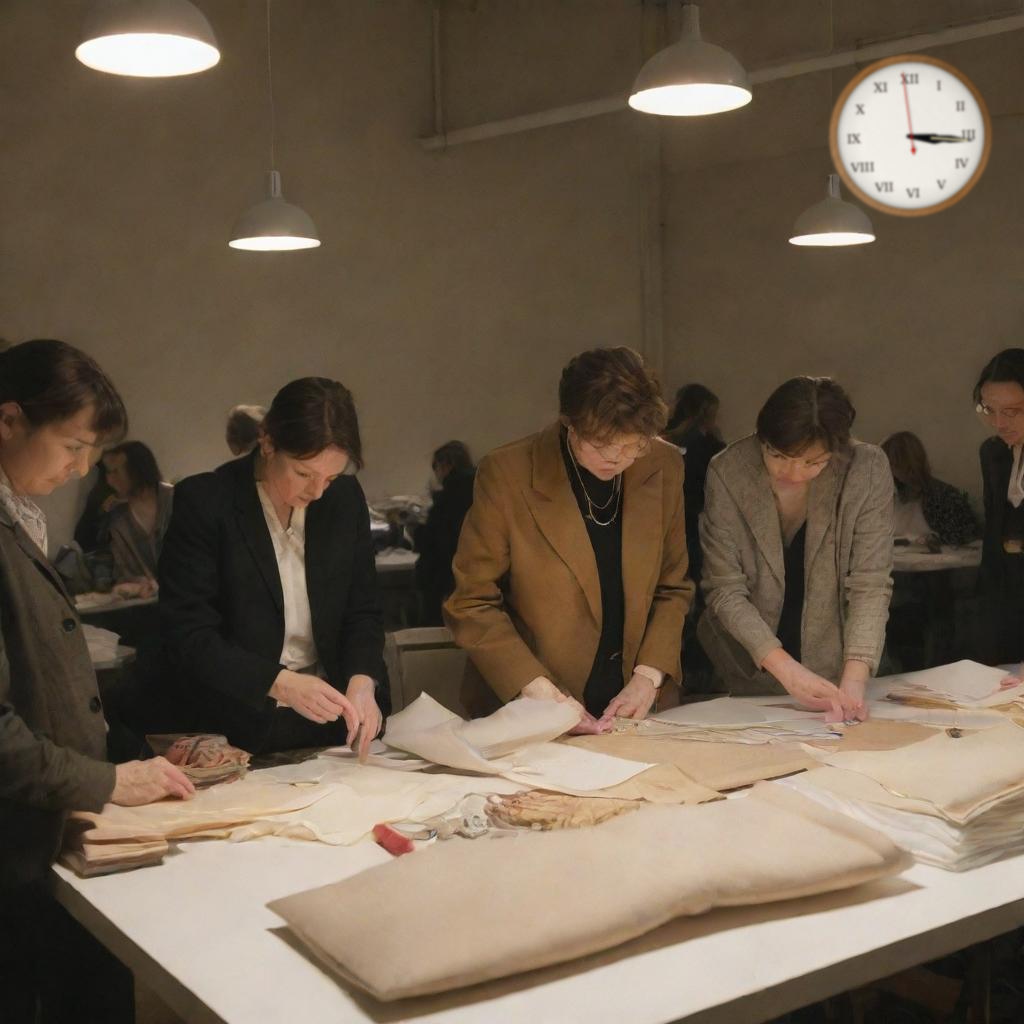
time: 3:15:59
